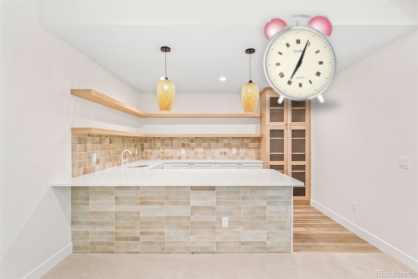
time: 7:04
